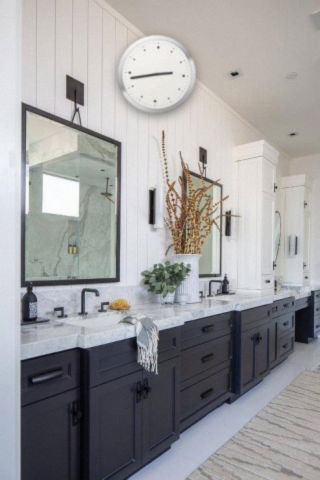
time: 2:43
